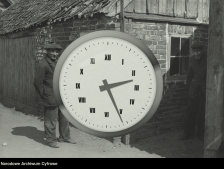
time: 2:26
